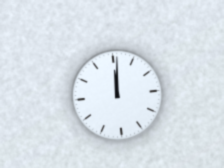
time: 12:01
